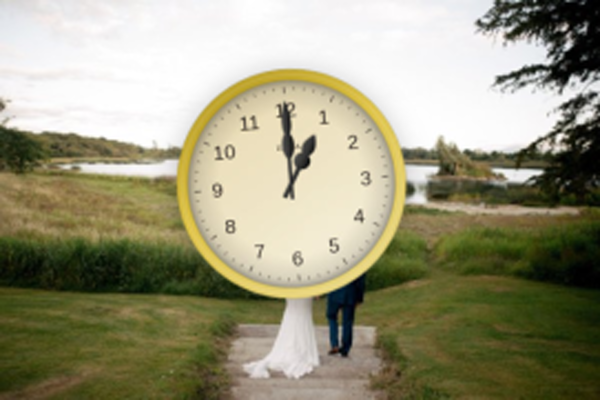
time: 1:00
